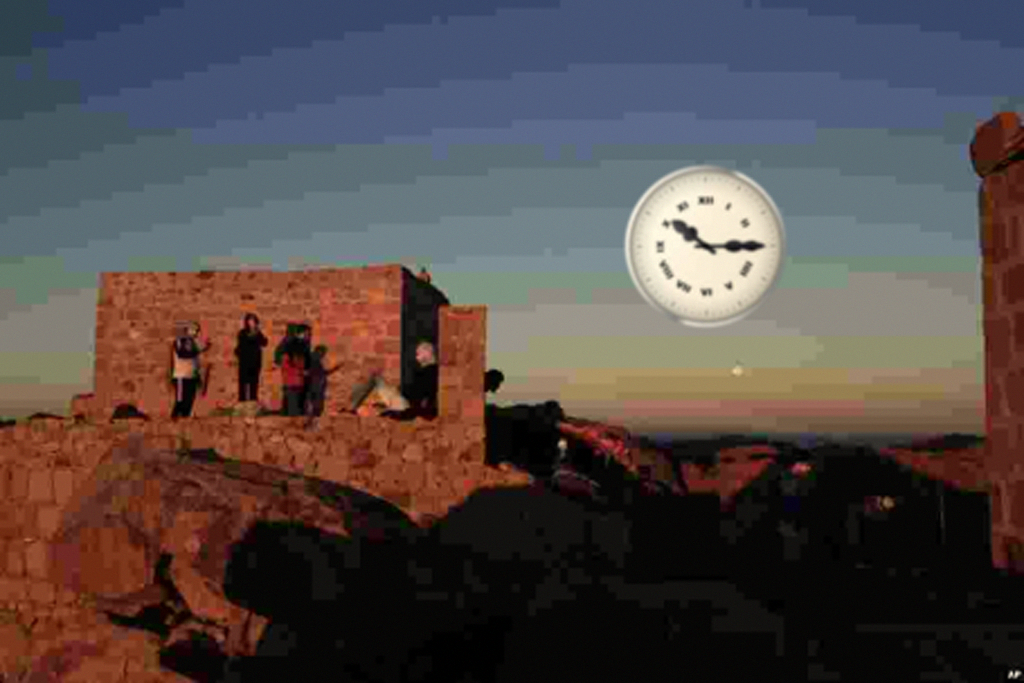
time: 10:15
